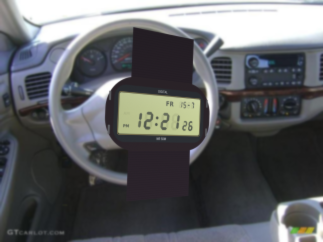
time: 12:21:26
